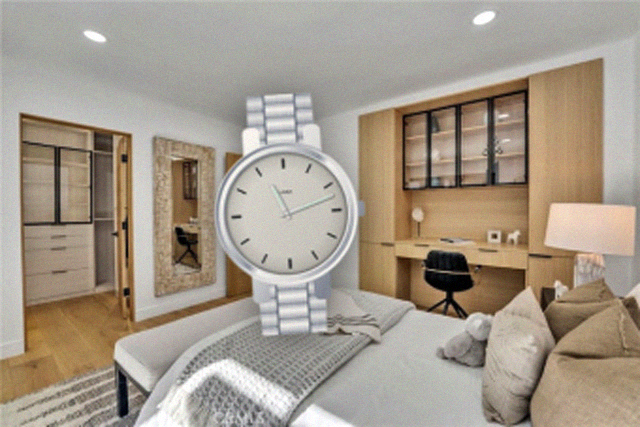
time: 11:12
